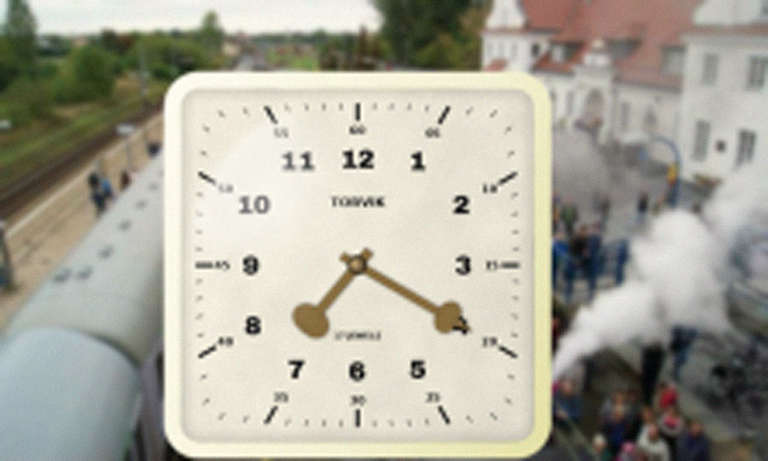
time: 7:20
